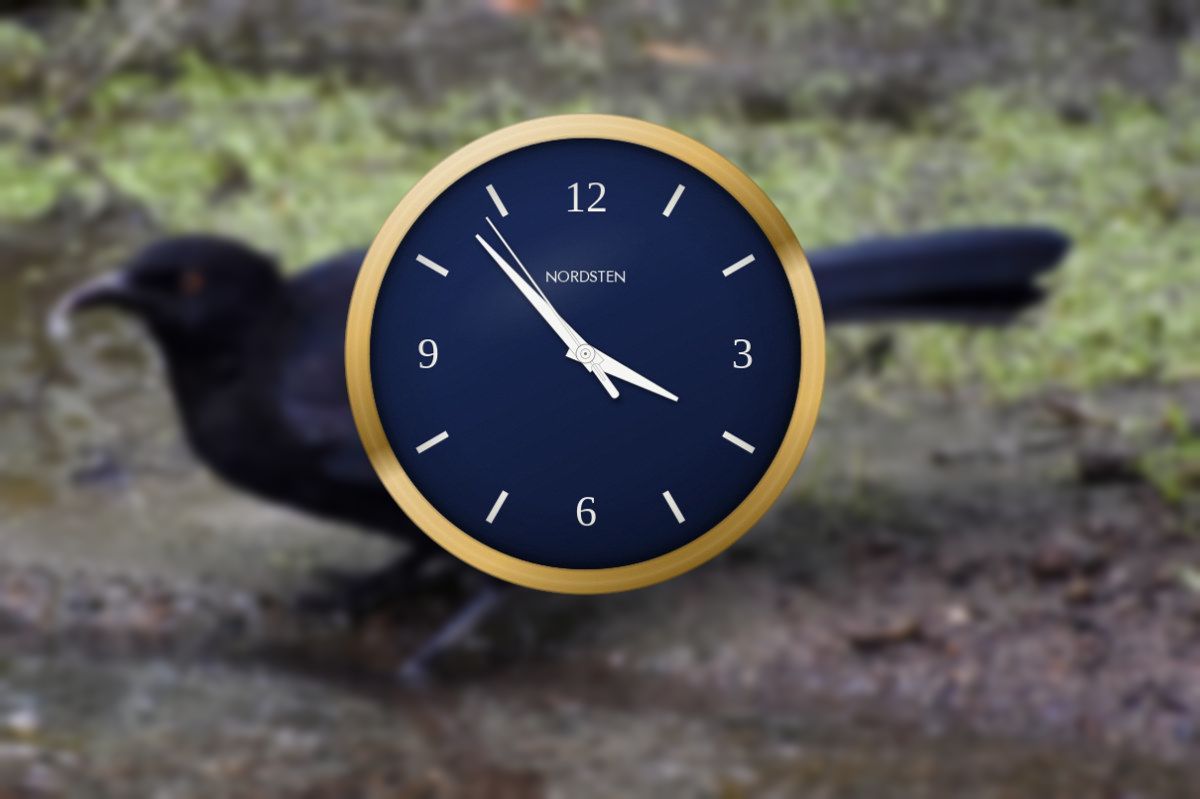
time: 3:52:54
